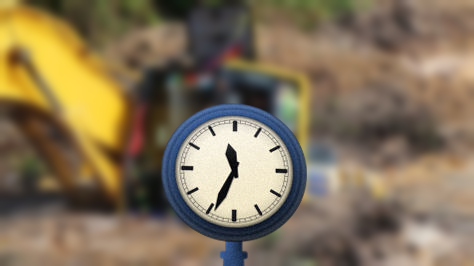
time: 11:34
